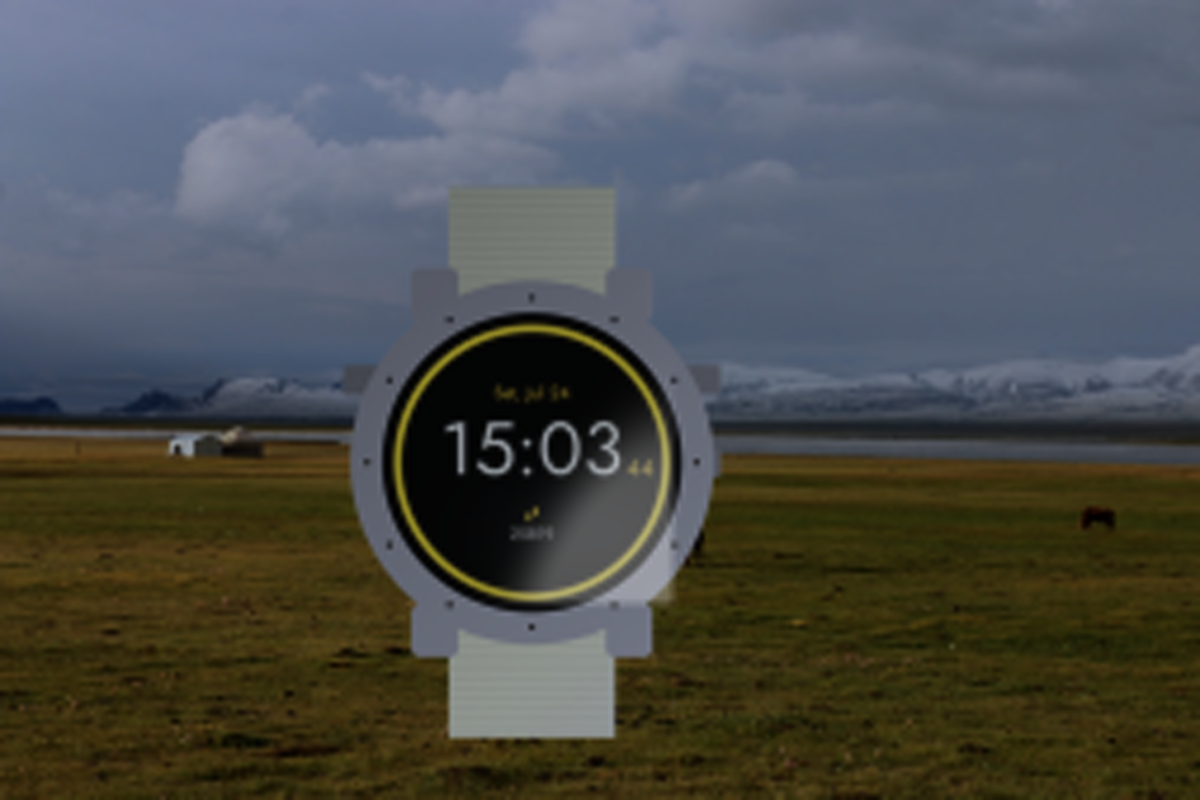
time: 15:03
